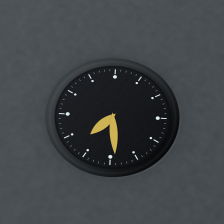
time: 7:29
